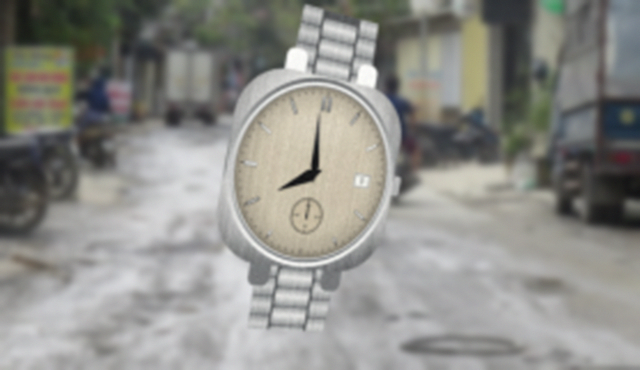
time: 7:59
